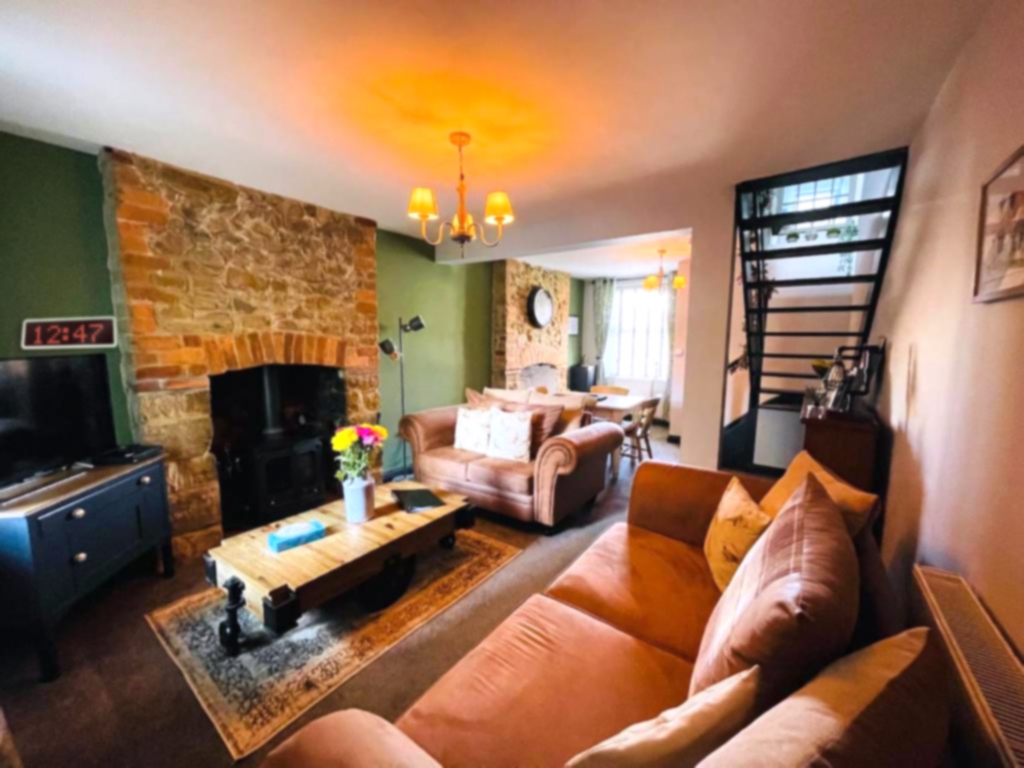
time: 12:47
